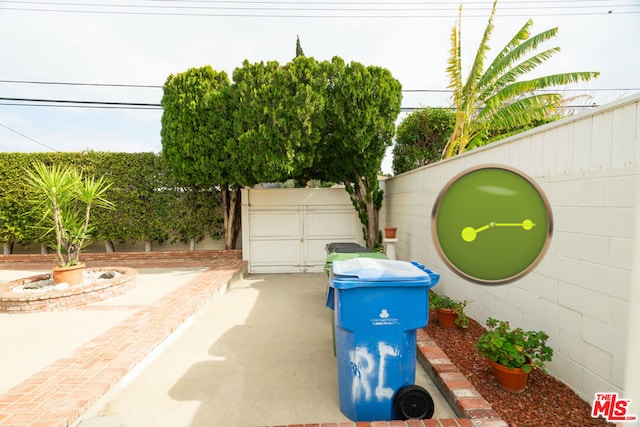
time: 8:15
